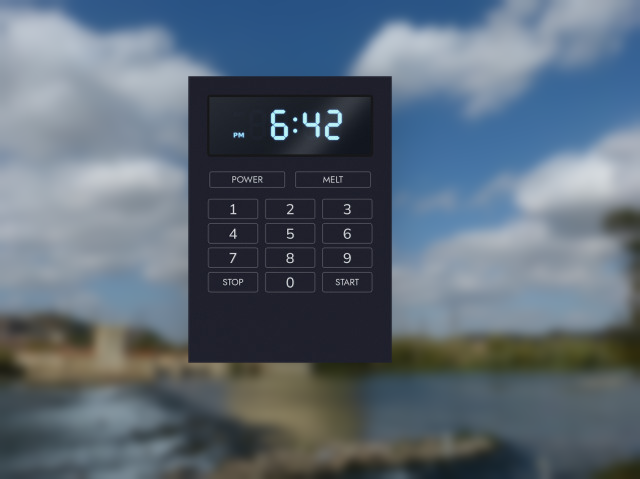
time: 6:42
